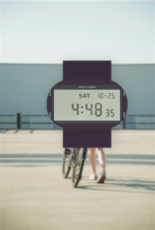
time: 4:48:35
